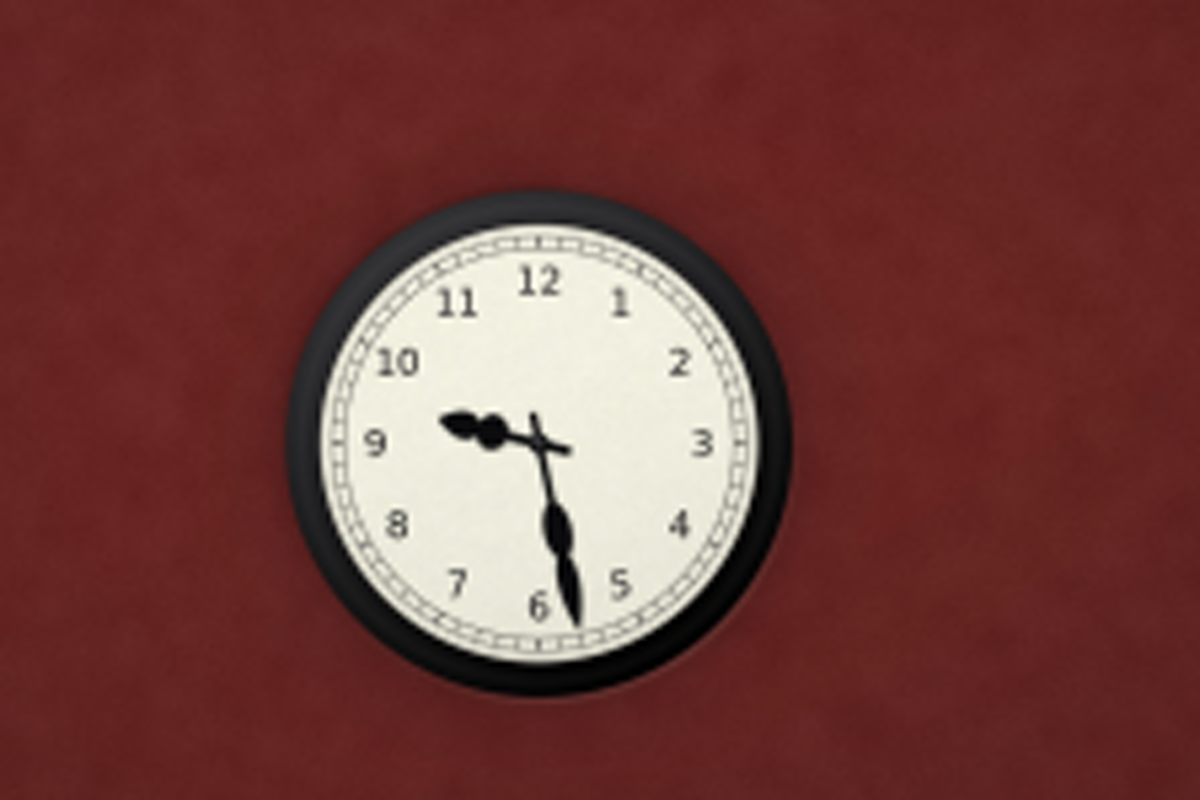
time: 9:28
